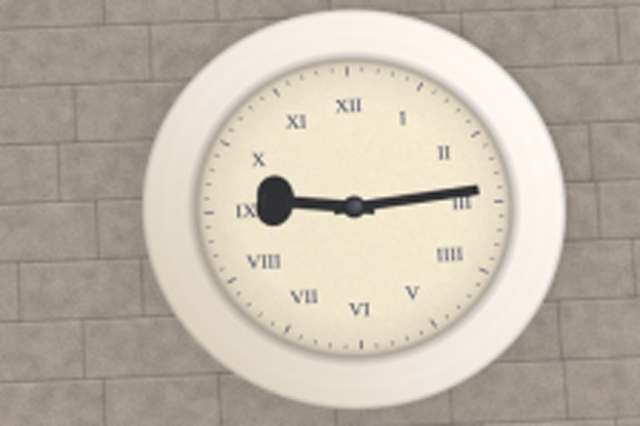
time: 9:14
